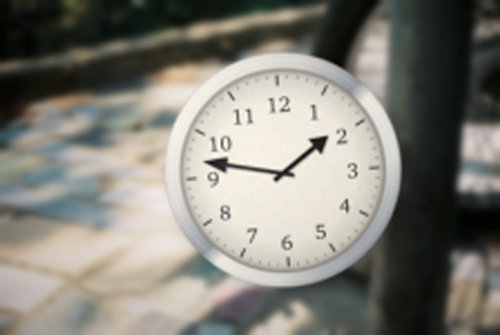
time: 1:47
